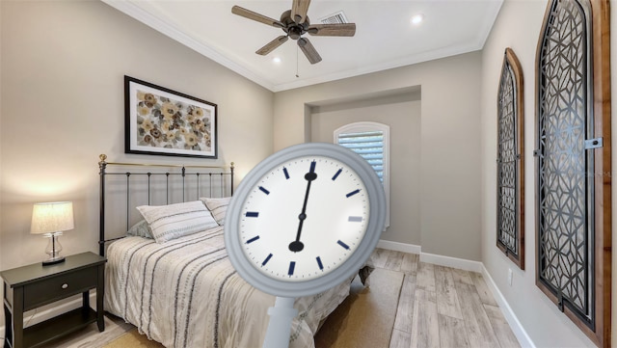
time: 6:00
